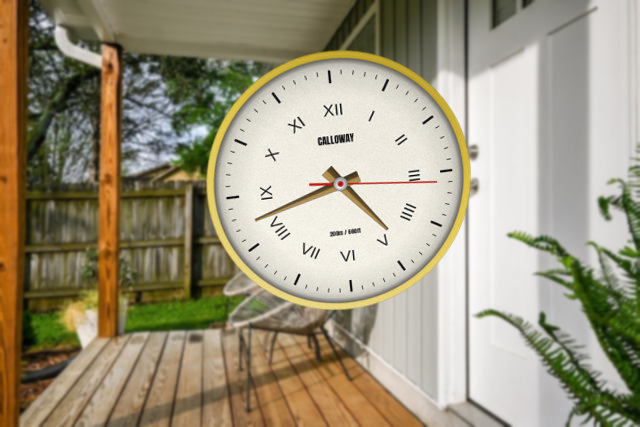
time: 4:42:16
